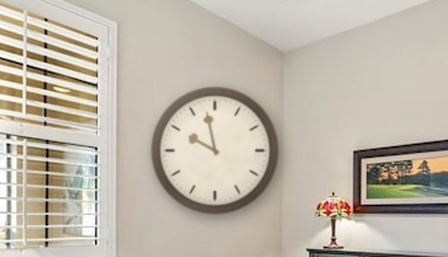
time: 9:58
